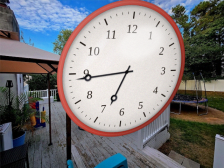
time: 6:44
